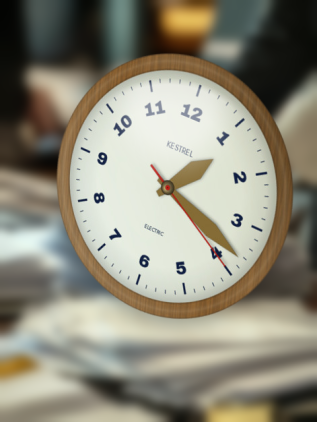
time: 1:18:20
